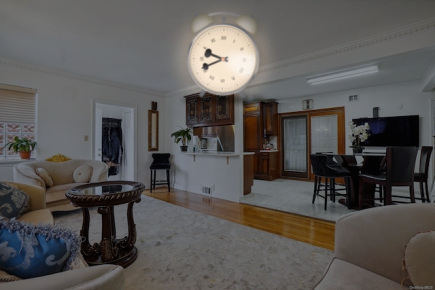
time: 9:41
